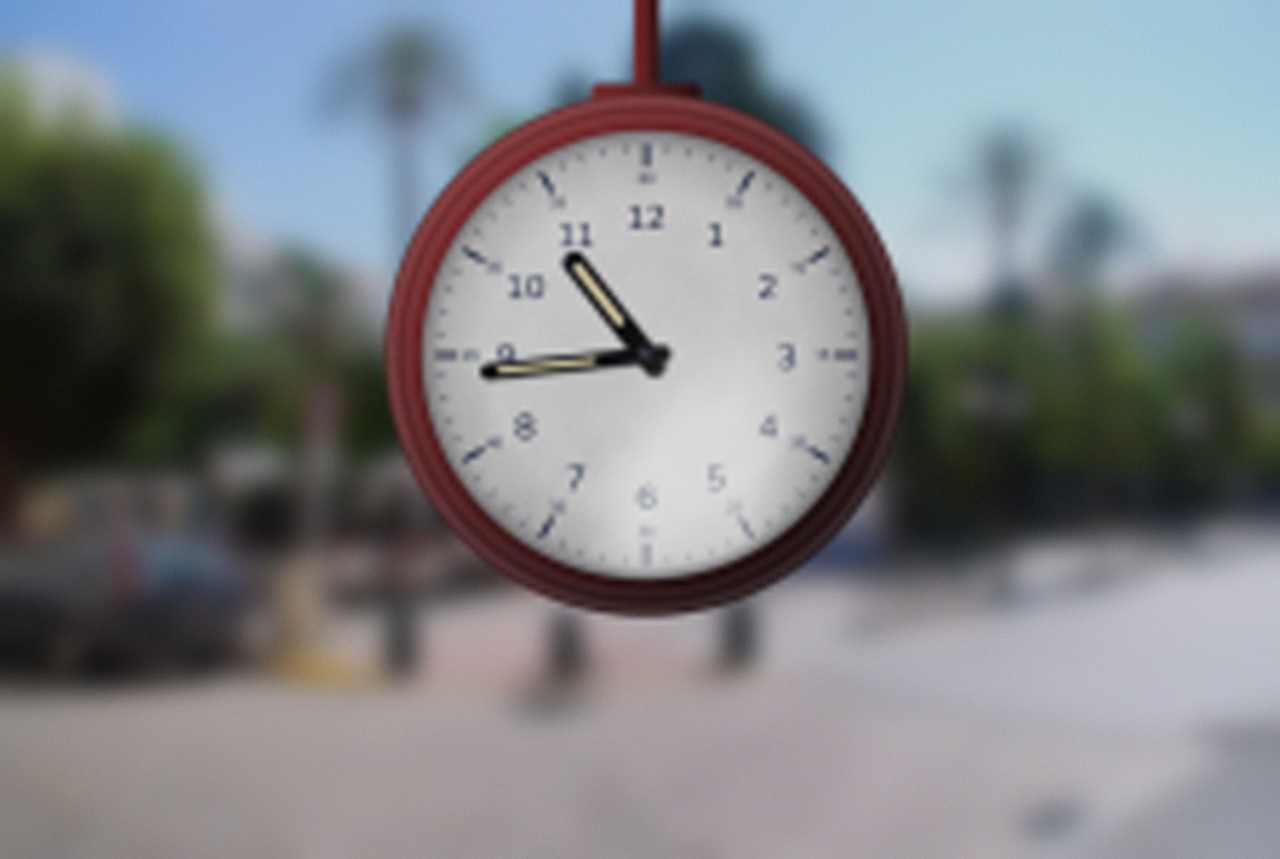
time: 10:44
